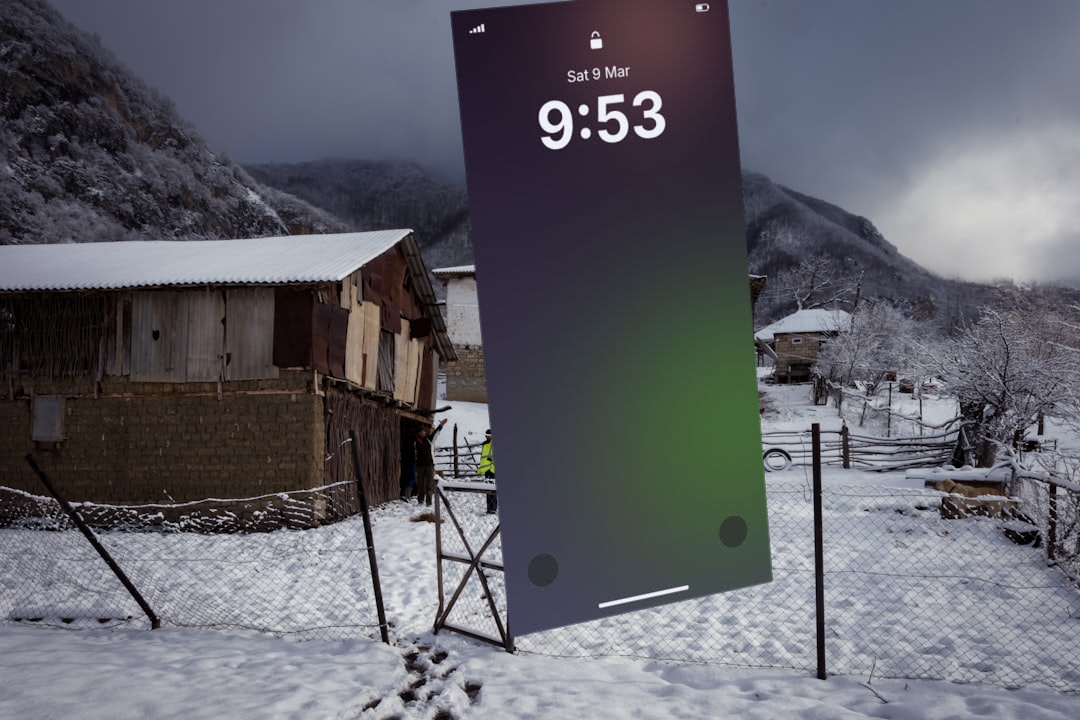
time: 9:53
